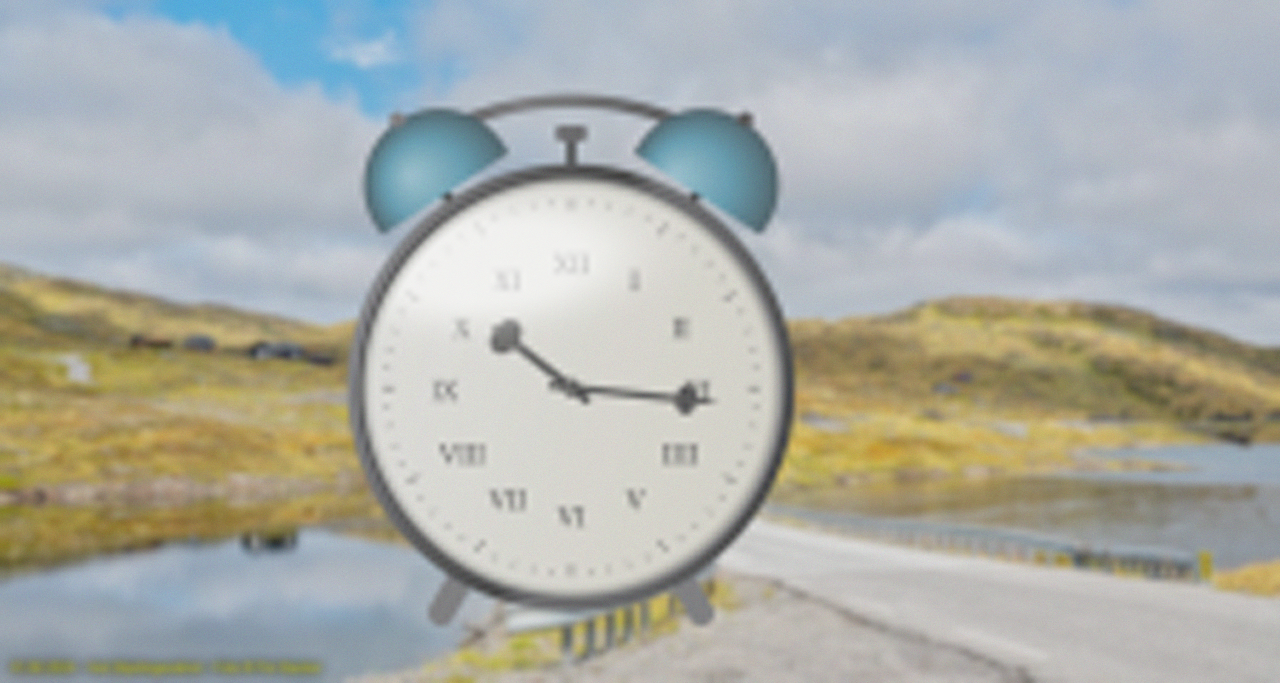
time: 10:16
